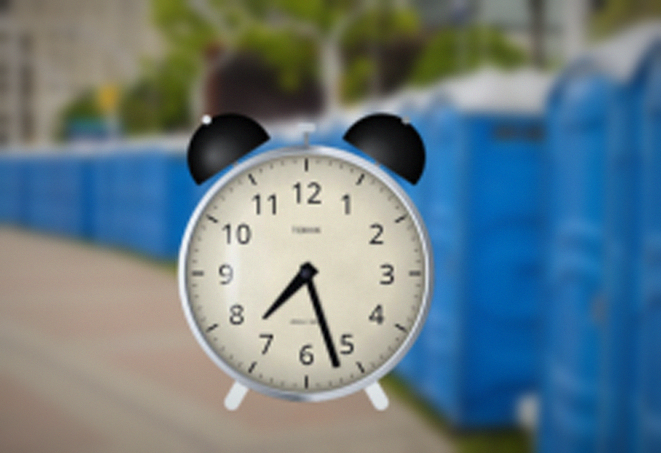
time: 7:27
